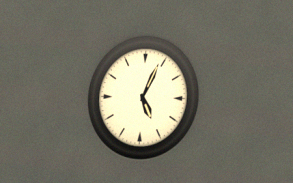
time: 5:04
